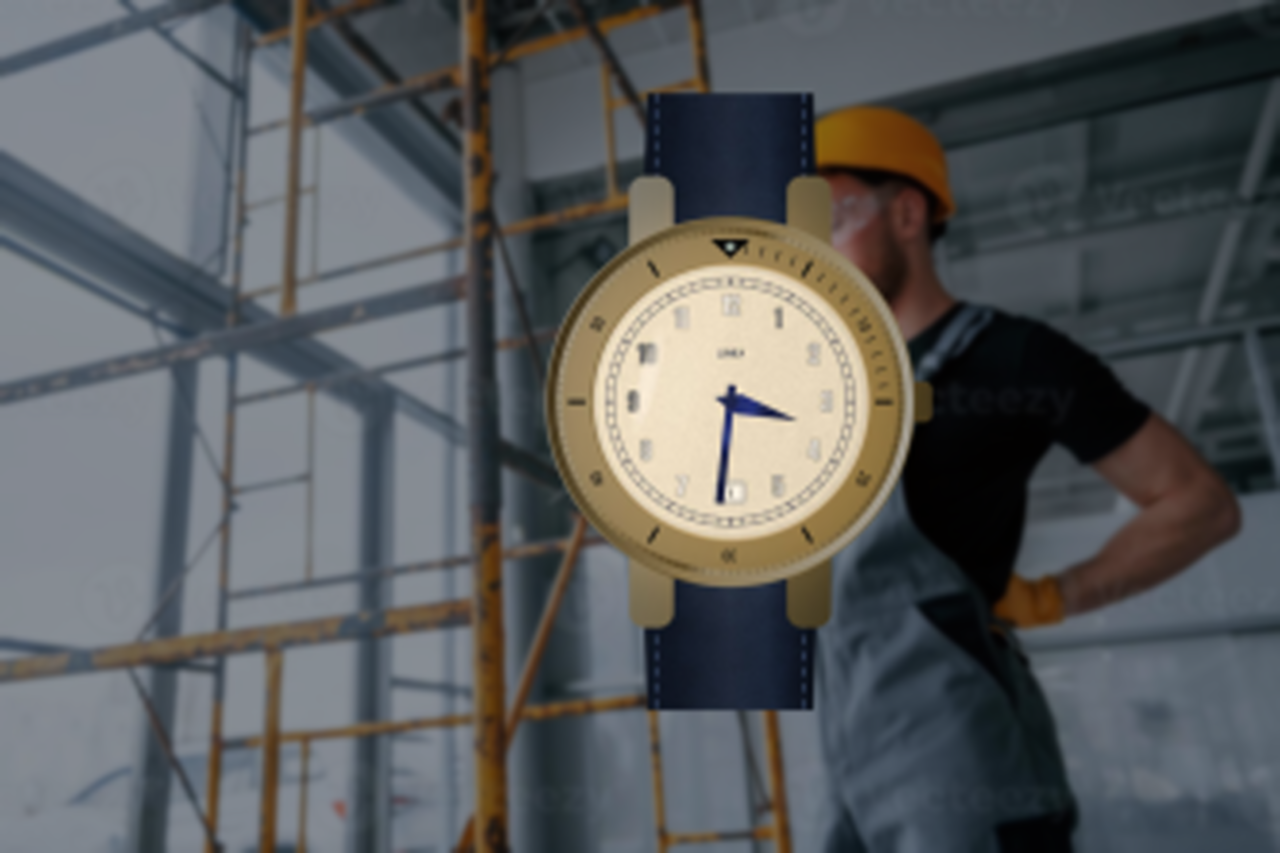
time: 3:31
